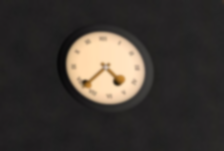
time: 4:38
